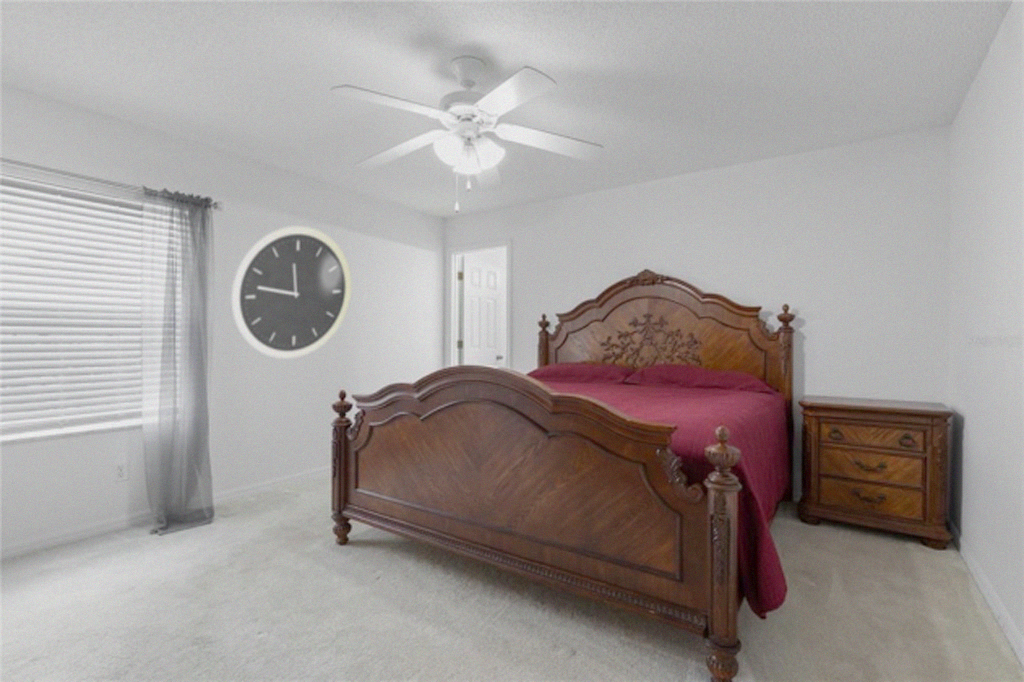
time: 11:47
